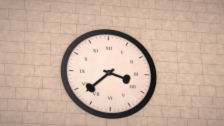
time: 3:38
